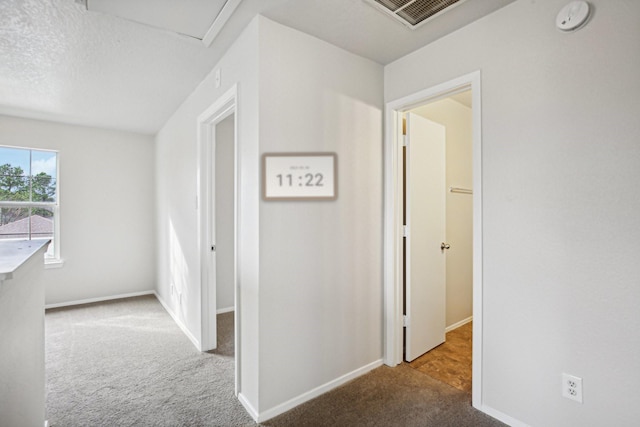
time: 11:22
